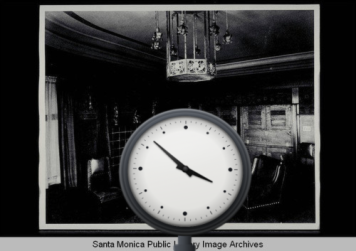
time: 3:52
